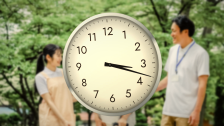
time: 3:18
